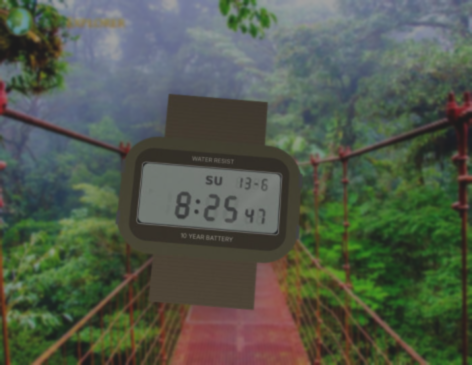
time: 8:25:47
